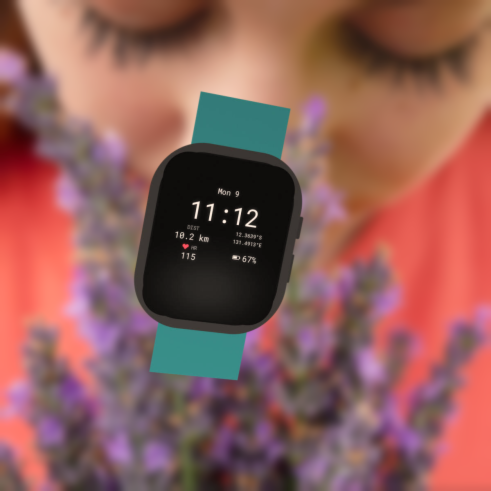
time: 11:12
